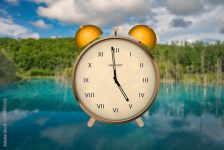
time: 4:59
